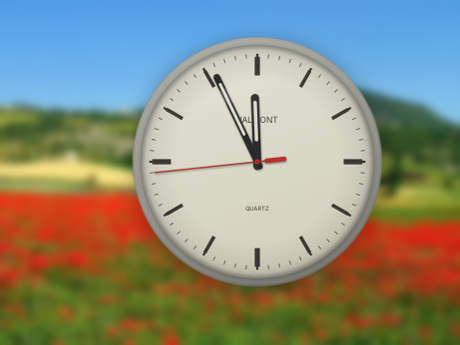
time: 11:55:44
